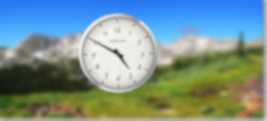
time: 4:50
